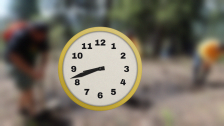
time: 8:42
